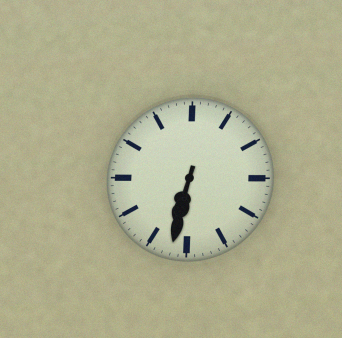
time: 6:32
